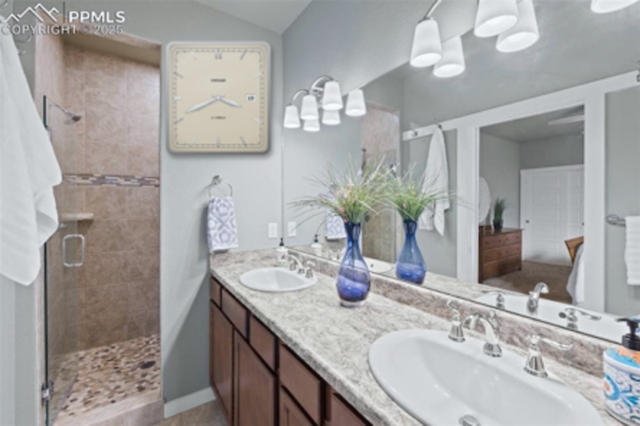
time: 3:41
